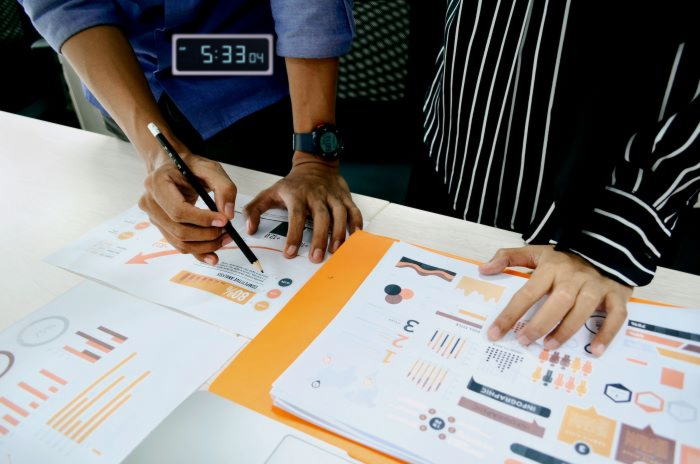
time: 5:33
